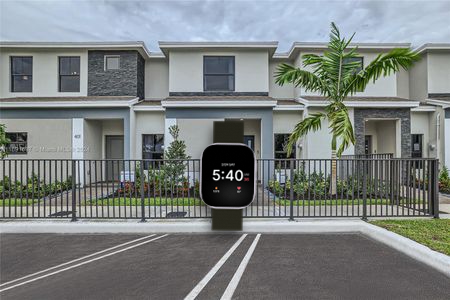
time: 5:40
